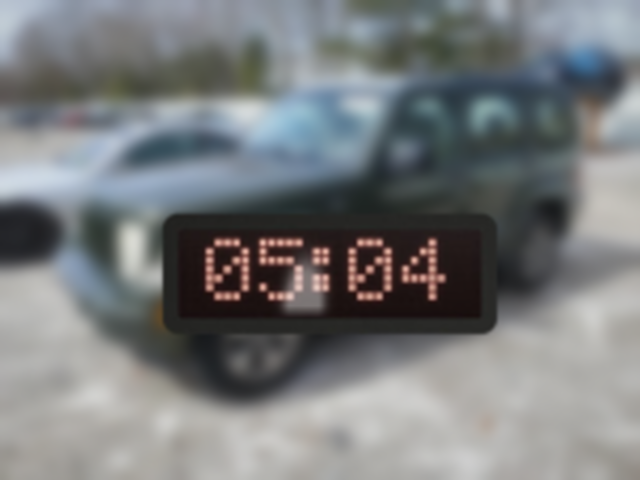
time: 5:04
